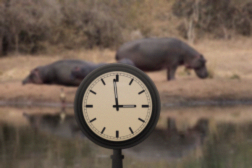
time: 2:59
